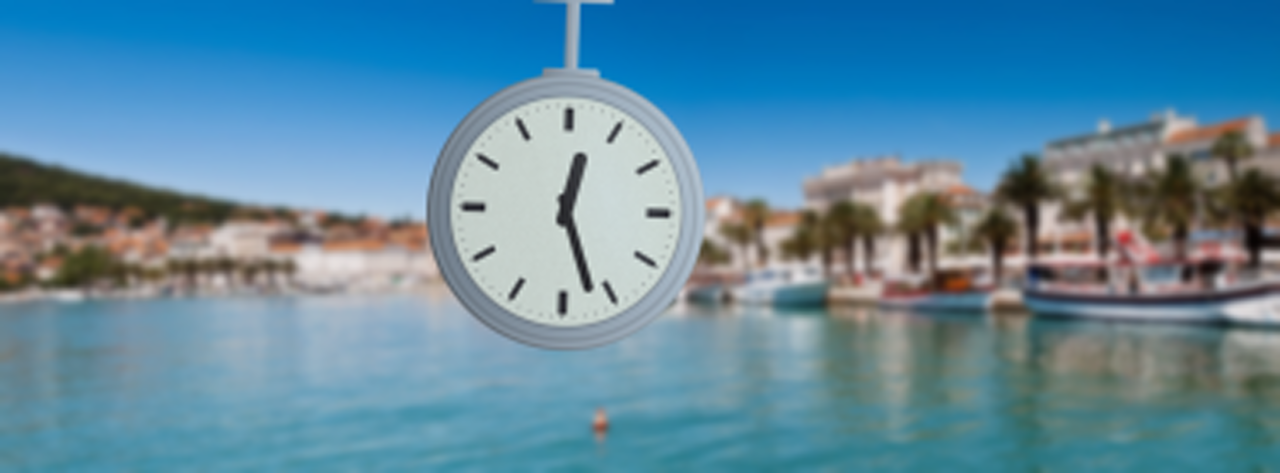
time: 12:27
